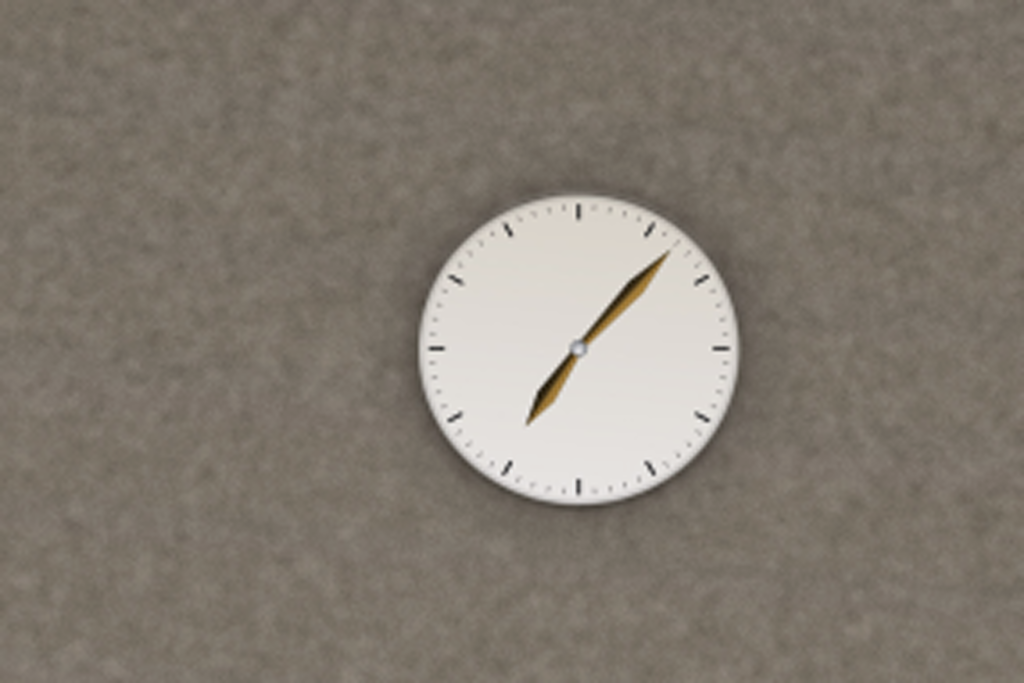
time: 7:07
